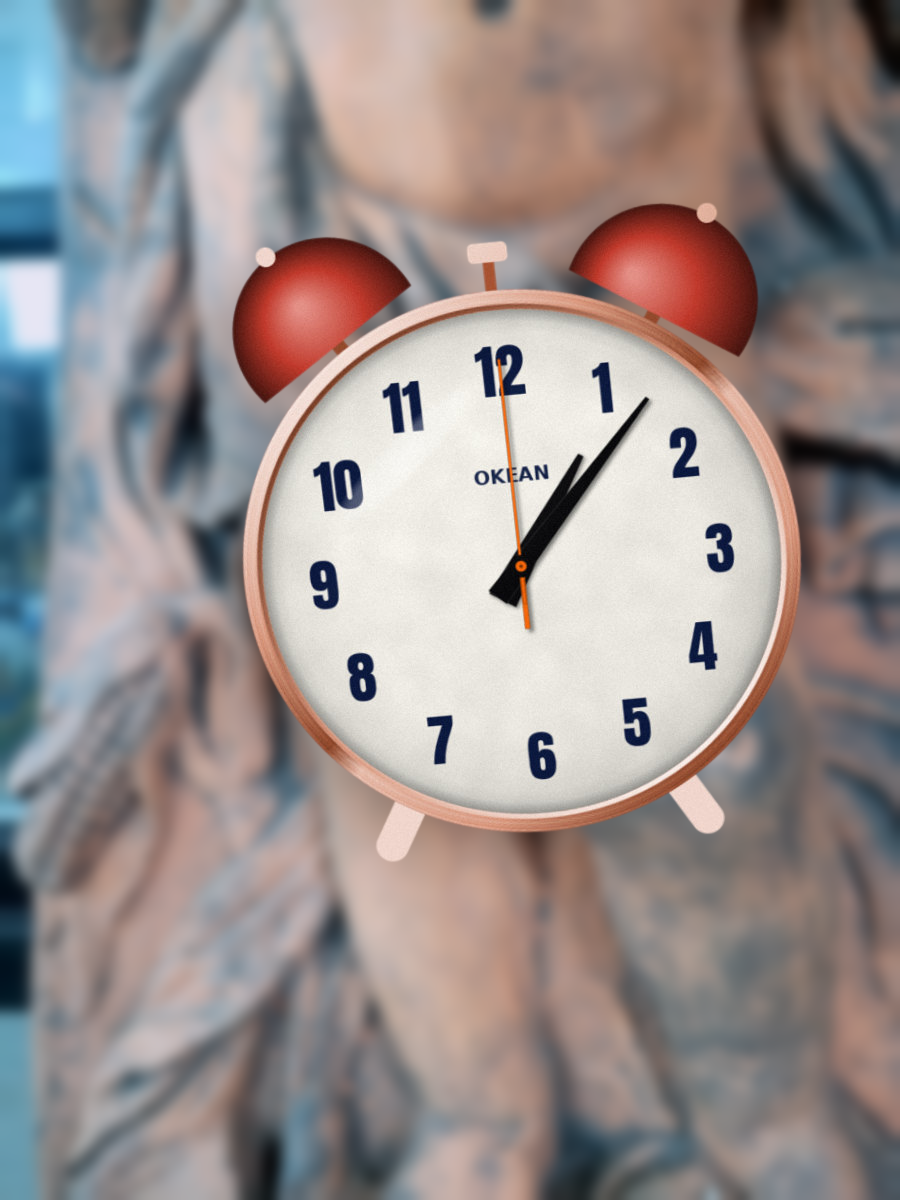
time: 1:07:00
